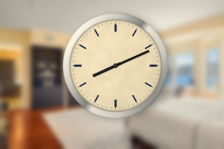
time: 8:11
